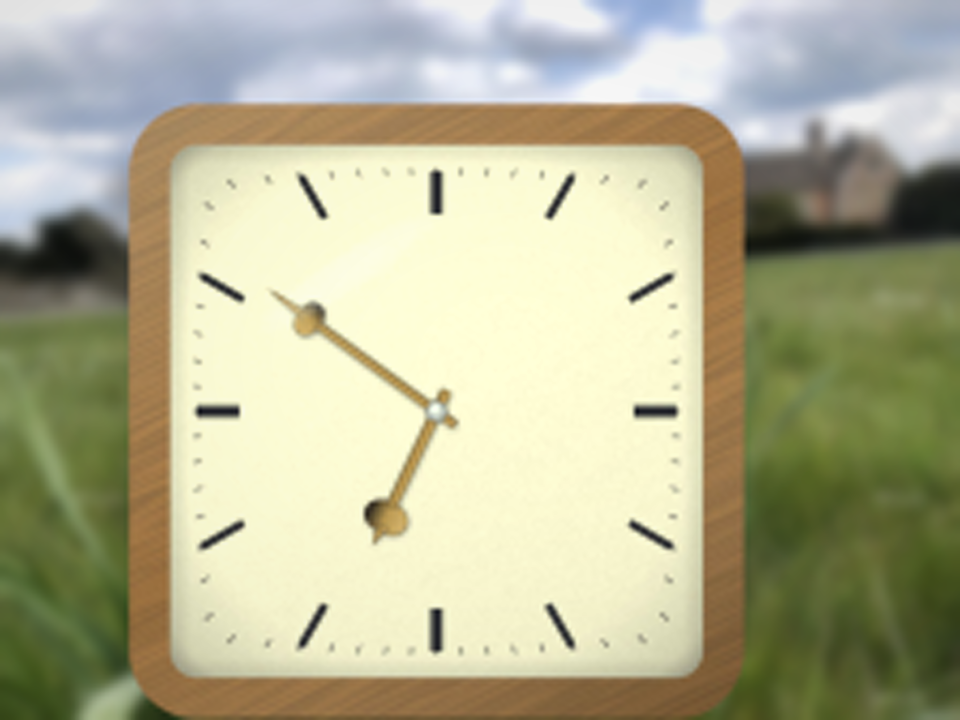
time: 6:51
